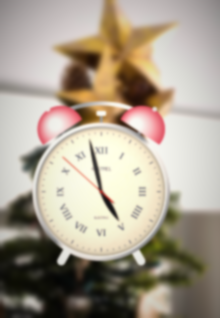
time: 4:57:52
